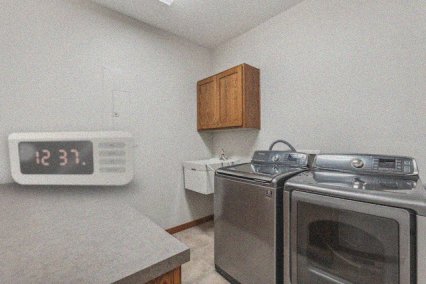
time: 12:37
